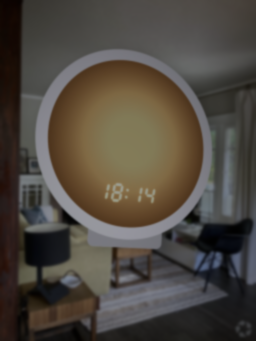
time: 18:14
